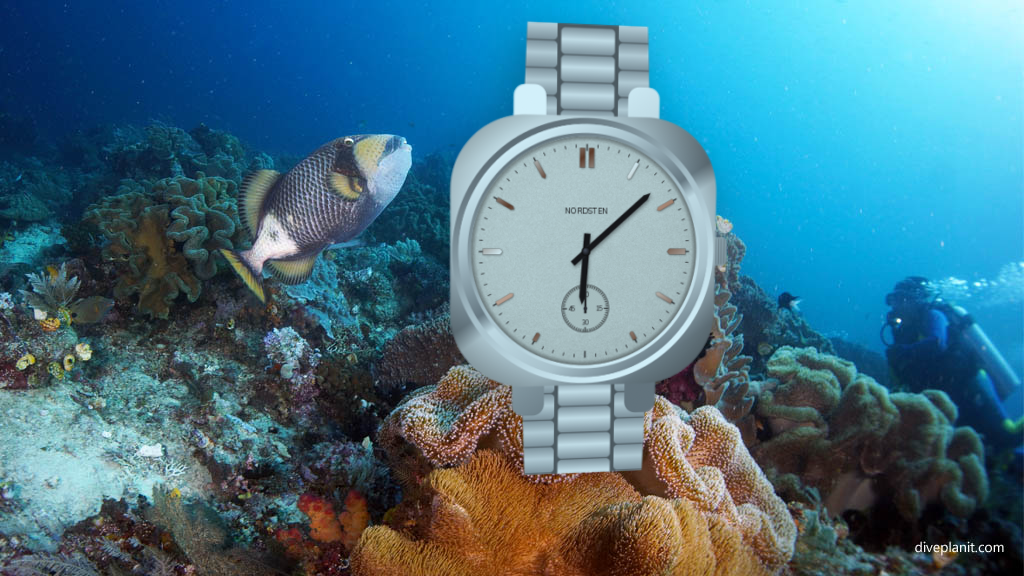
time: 6:08
